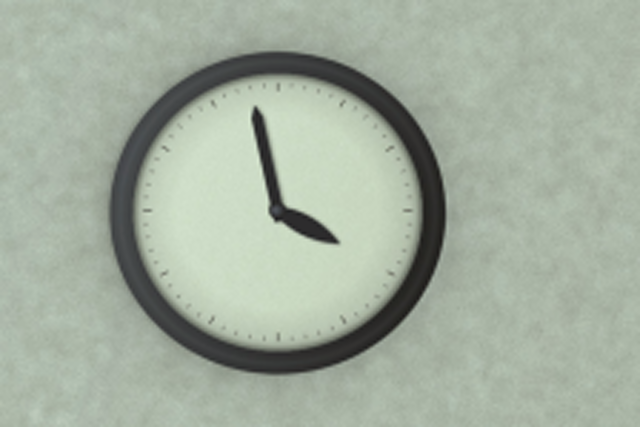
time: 3:58
